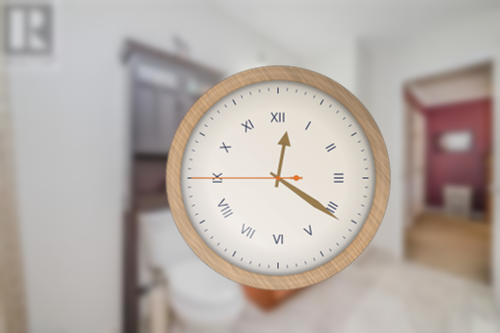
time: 12:20:45
